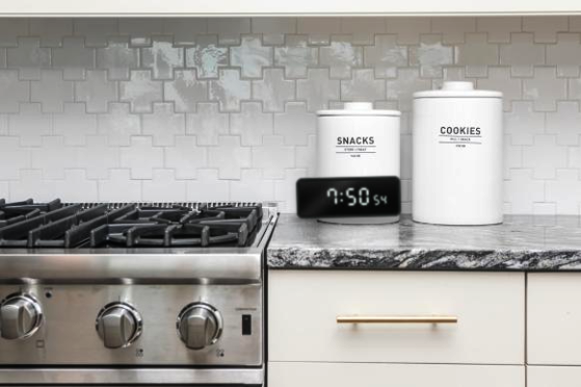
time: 7:50
